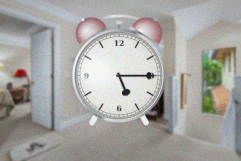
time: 5:15
